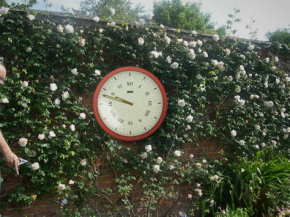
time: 9:48
